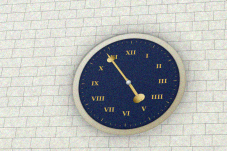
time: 4:54
